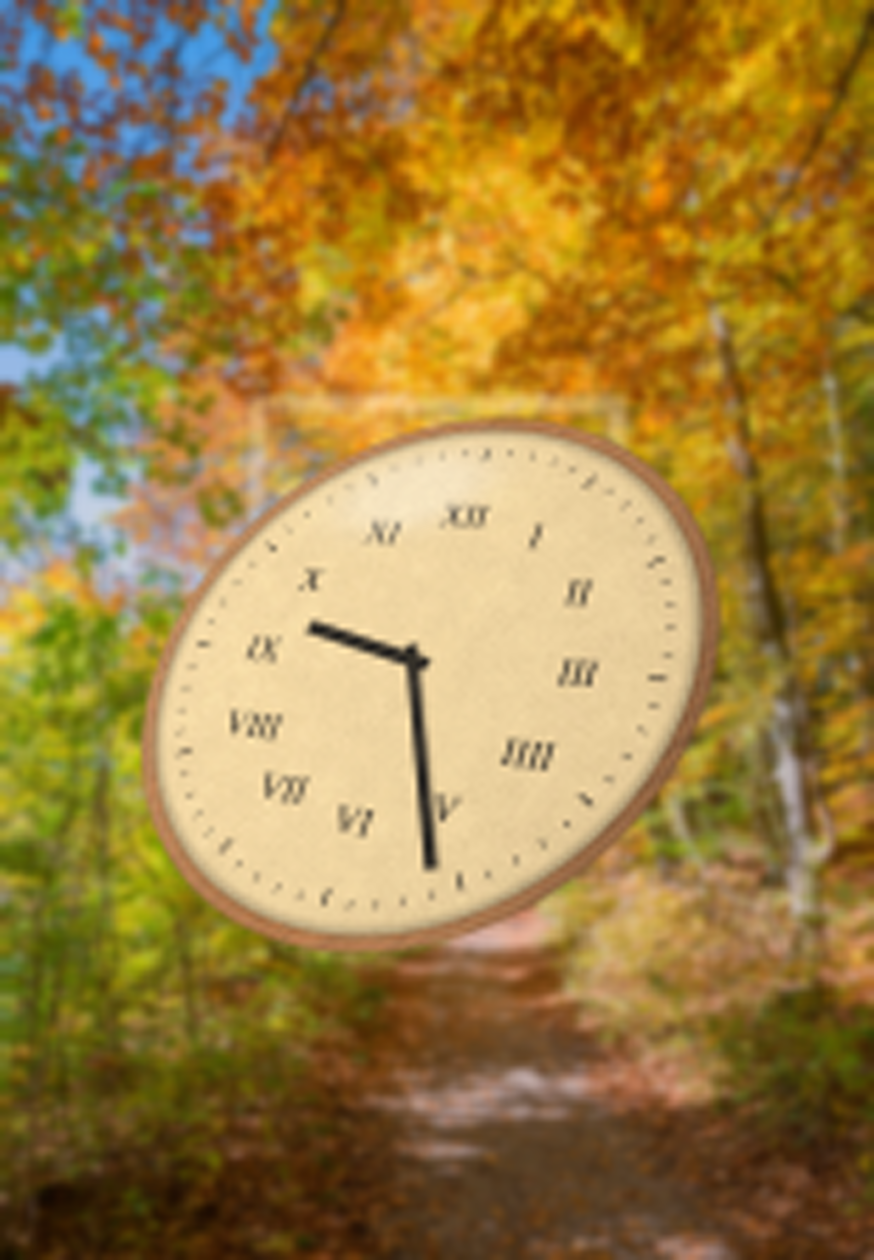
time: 9:26
